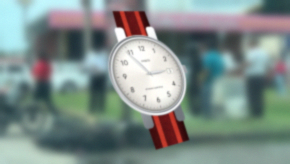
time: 2:54
